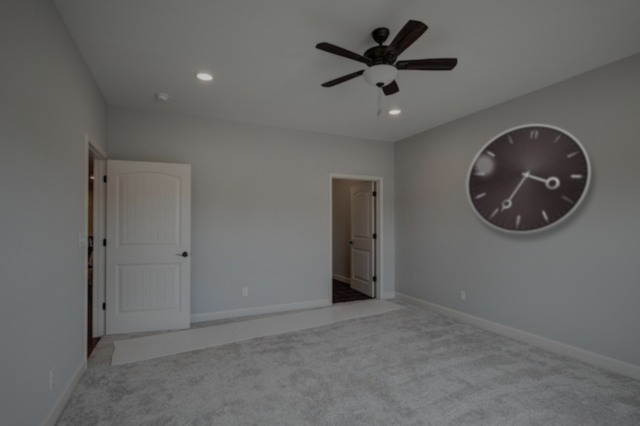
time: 3:34
